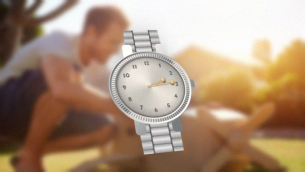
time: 2:14
